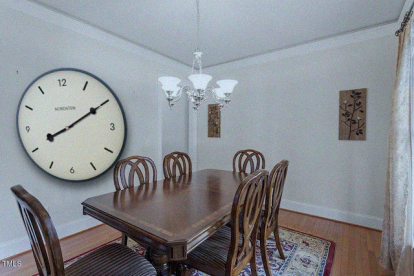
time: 8:10
